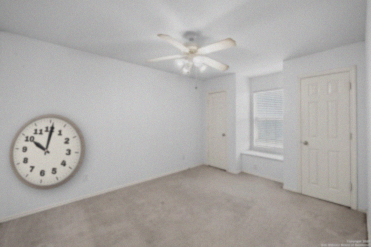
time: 10:01
